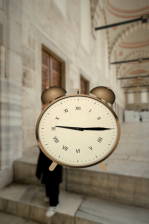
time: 9:15
